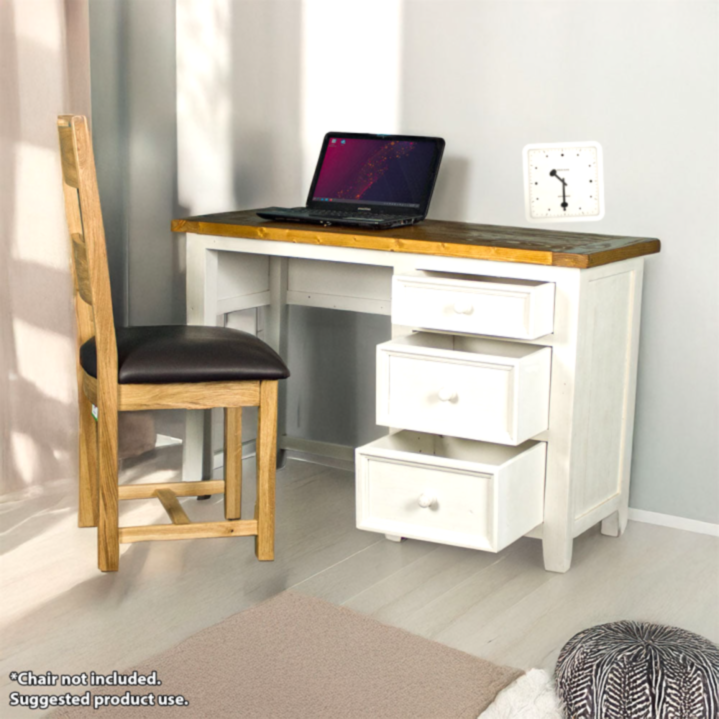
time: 10:30
